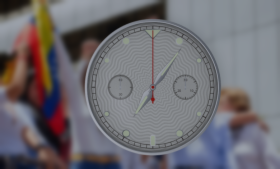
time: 7:06
